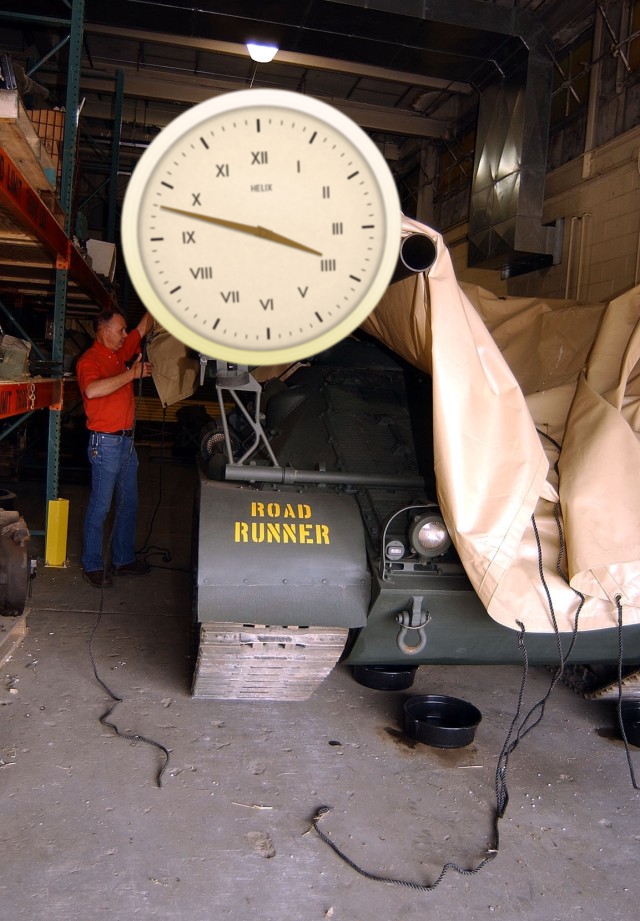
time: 3:48
